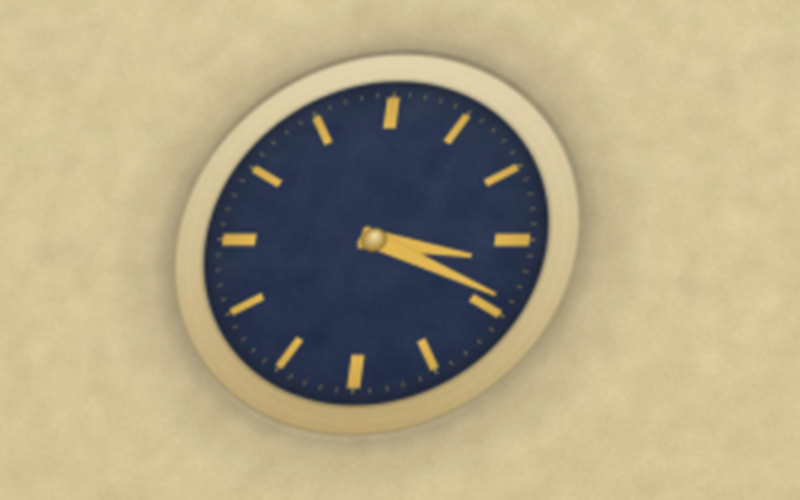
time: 3:19
